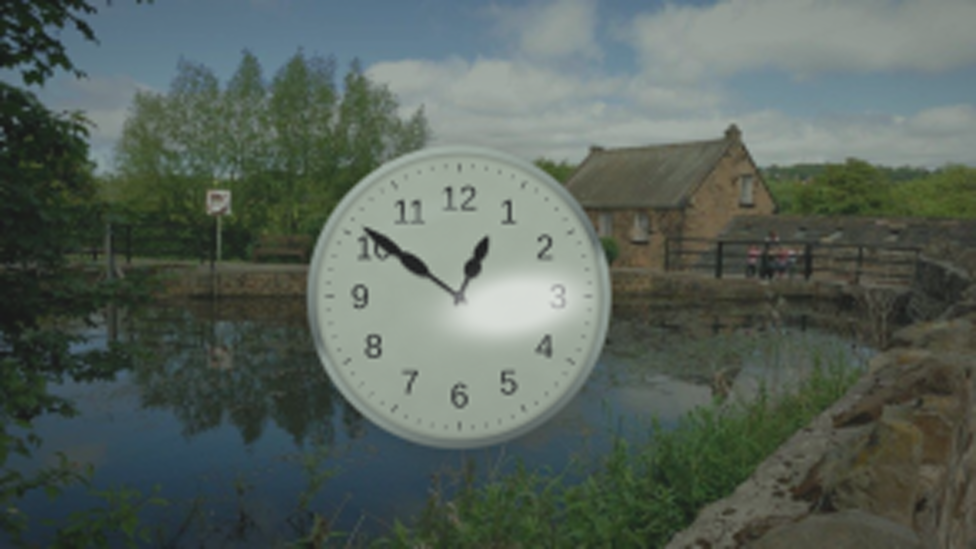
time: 12:51
